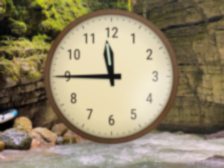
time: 11:45
